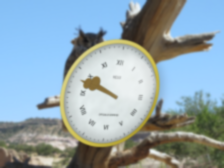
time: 9:48
